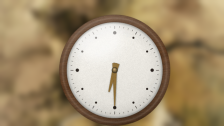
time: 6:30
